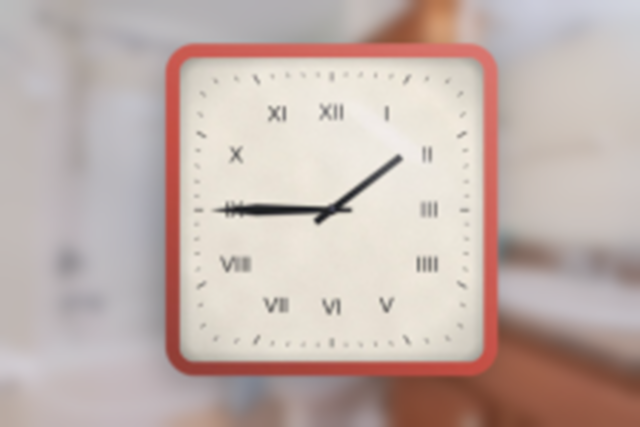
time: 1:45
